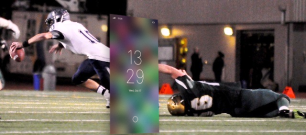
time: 13:29
